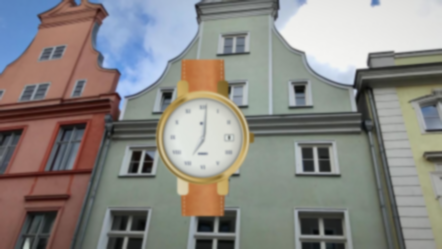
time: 7:01
